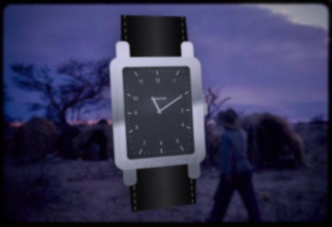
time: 11:10
